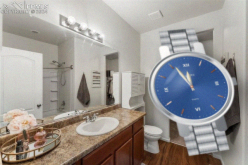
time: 11:56
